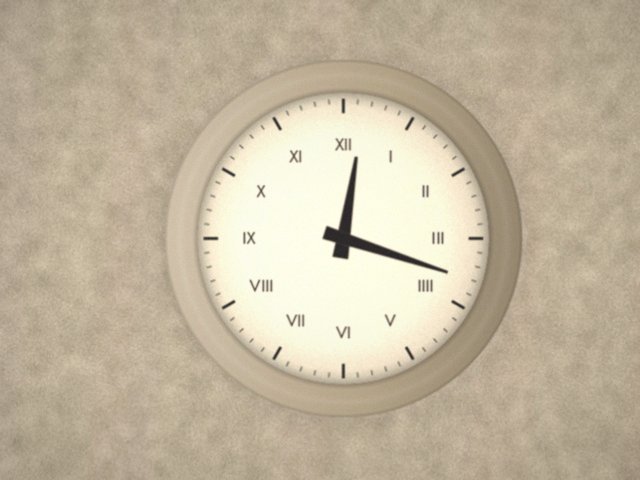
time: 12:18
